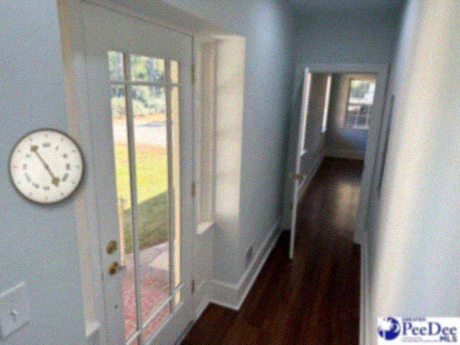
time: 4:54
